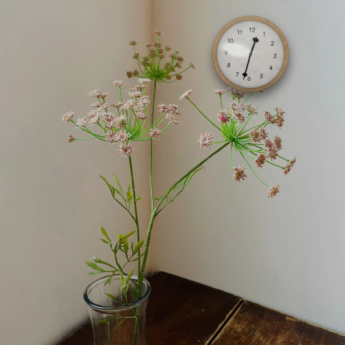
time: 12:32
